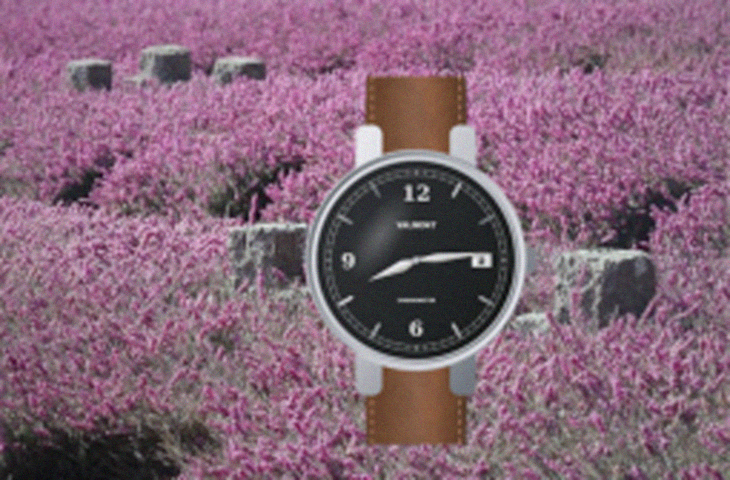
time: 8:14
